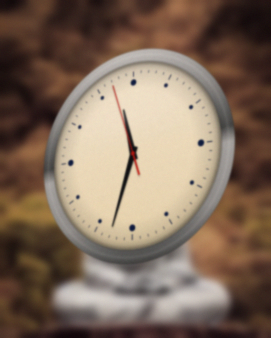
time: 11:32:57
